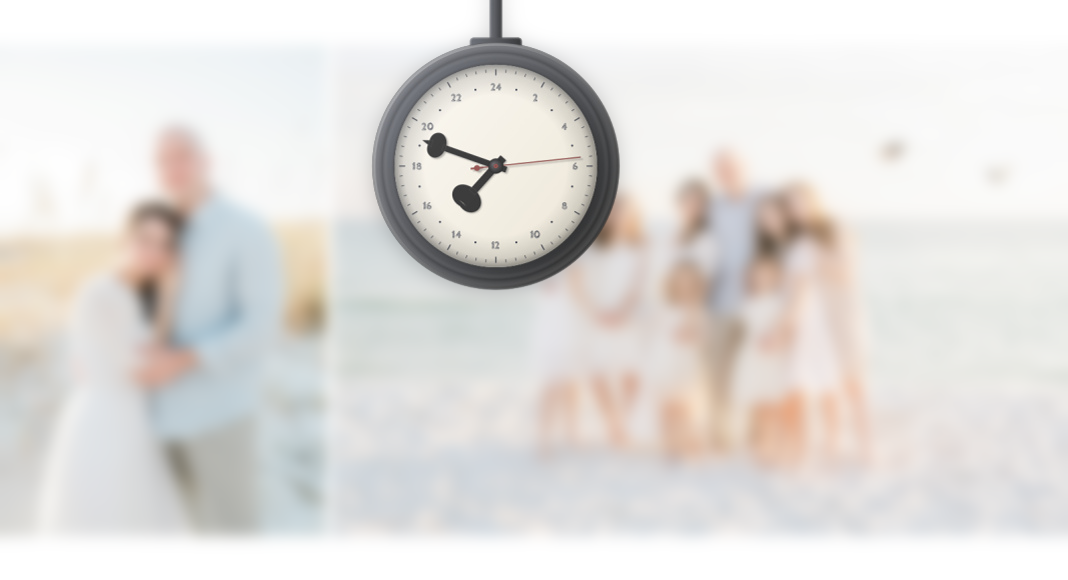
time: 14:48:14
